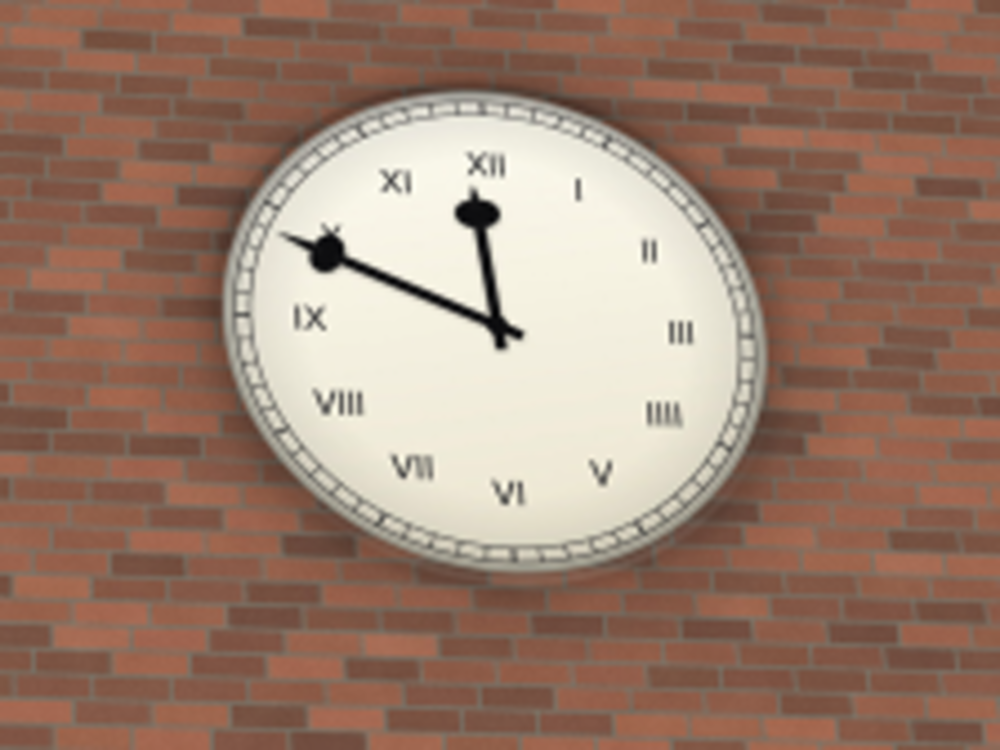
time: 11:49
